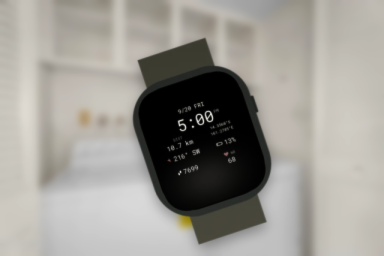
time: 5:00
